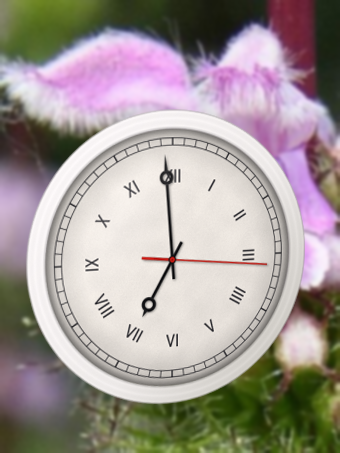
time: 6:59:16
